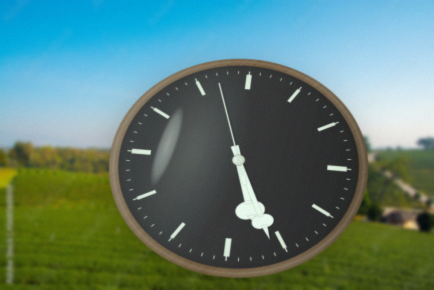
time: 5:25:57
